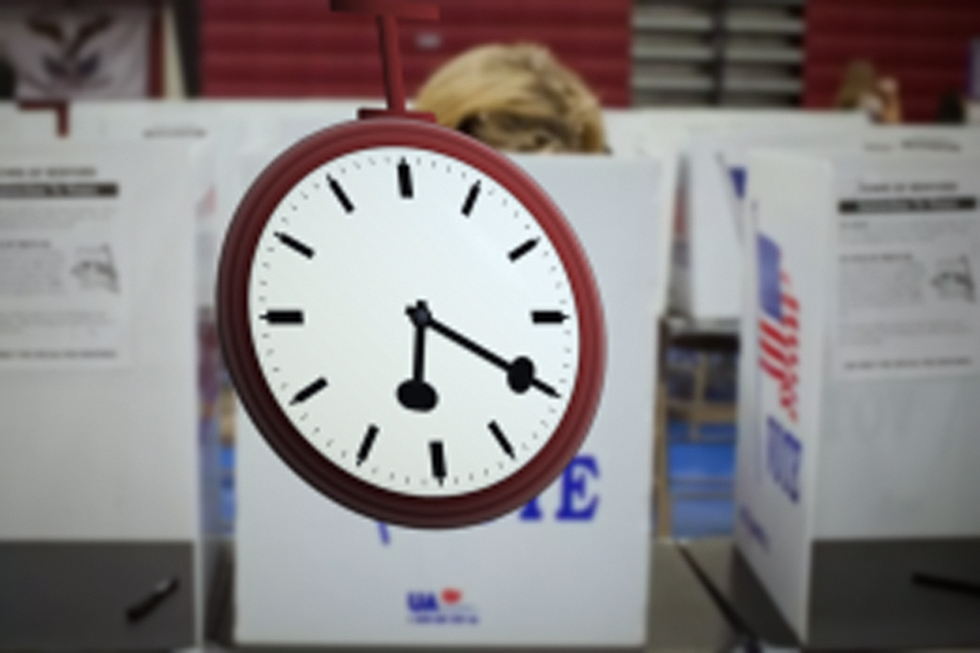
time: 6:20
